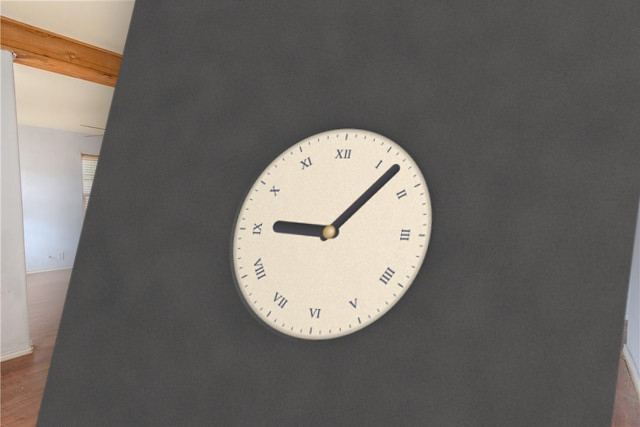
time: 9:07
